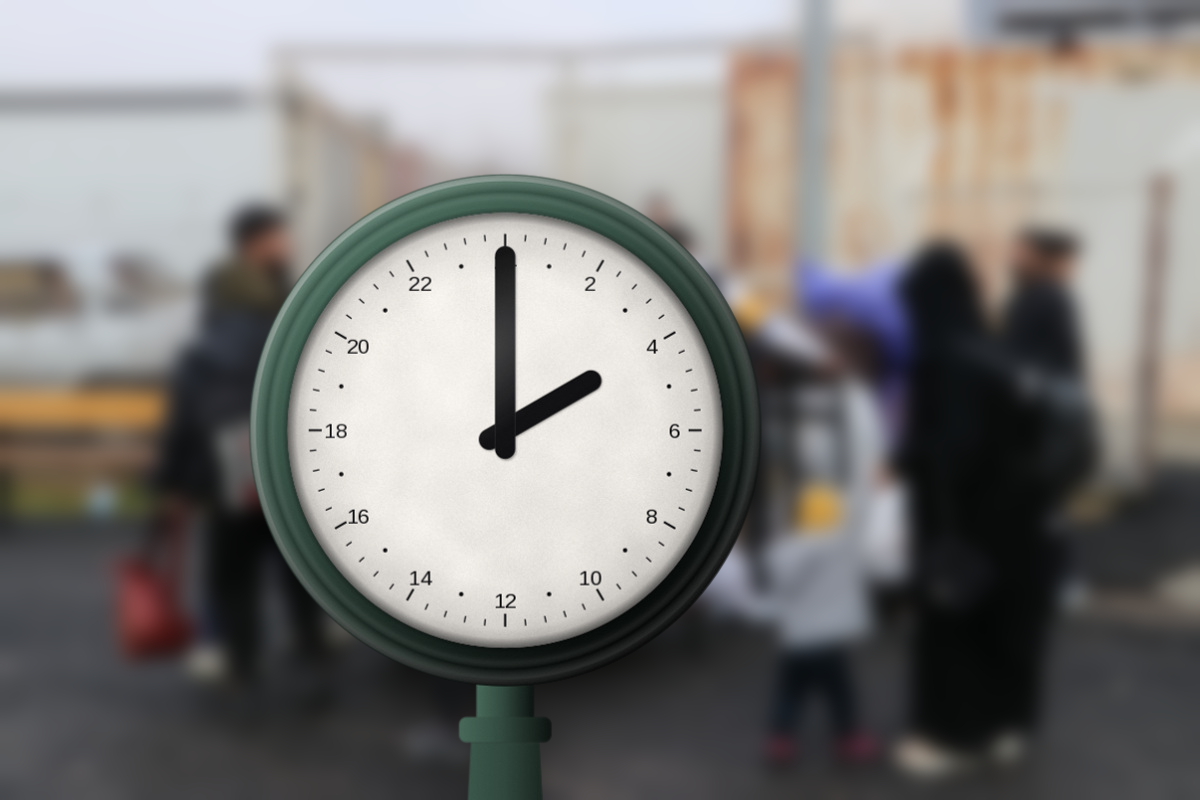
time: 4:00
